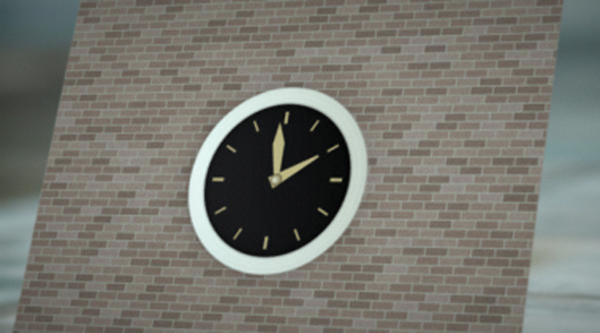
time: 1:59
